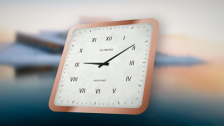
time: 9:09
